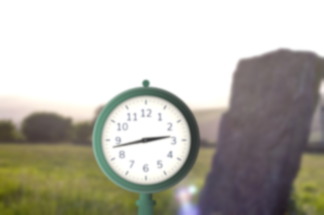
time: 2:43
